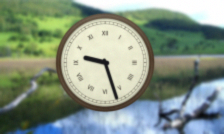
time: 9:27
